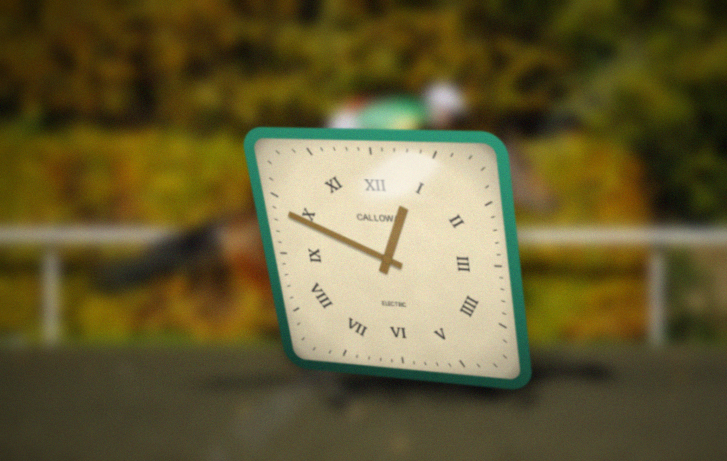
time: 12:49
